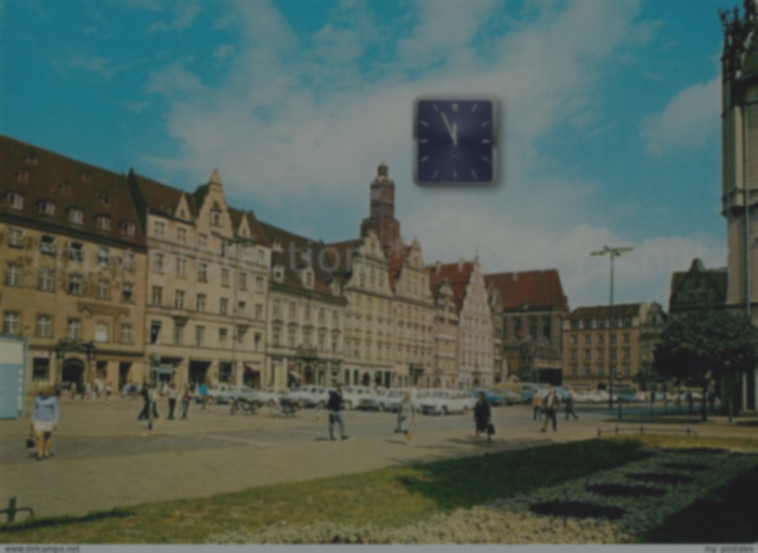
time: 11:56
